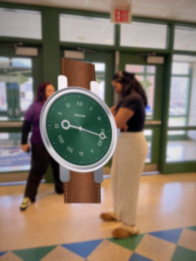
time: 9:17
